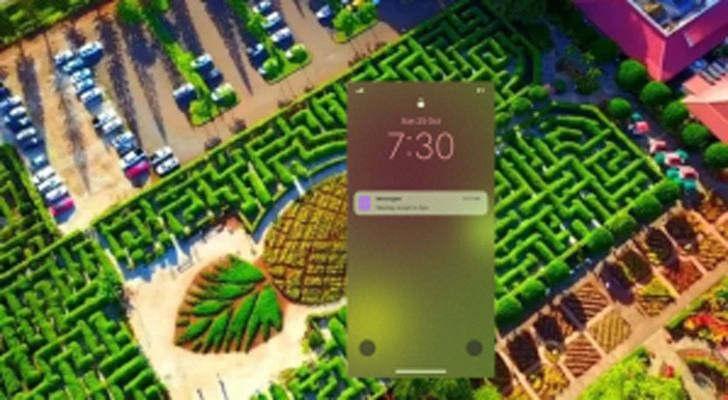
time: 7:30
